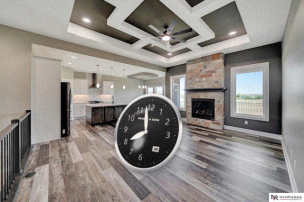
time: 7:58
